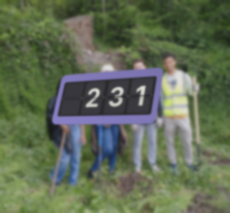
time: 2:31
